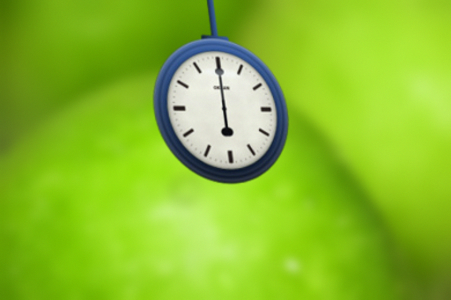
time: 6:00
